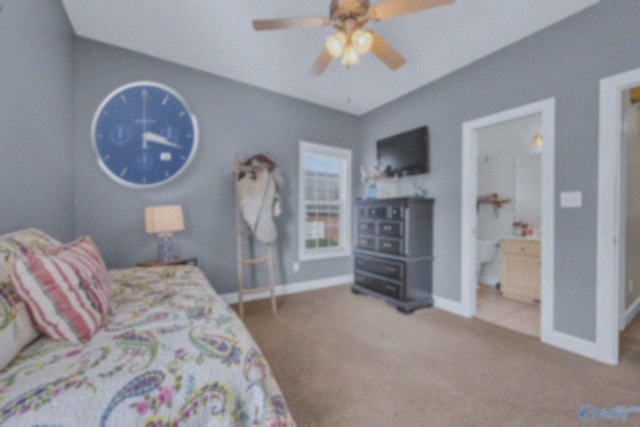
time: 3:18
